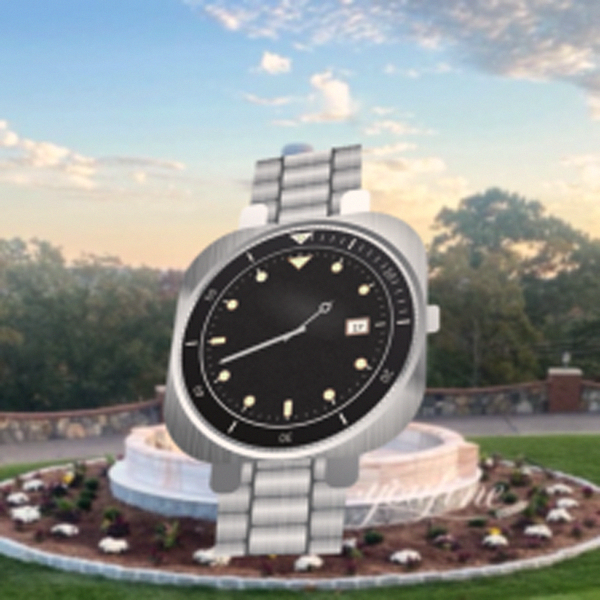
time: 1:42
